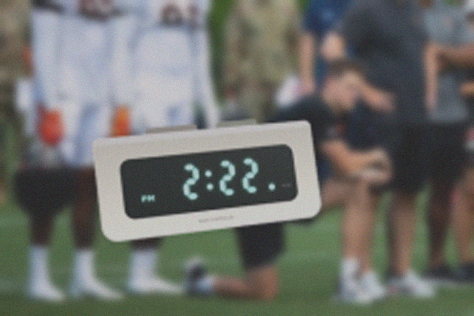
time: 2:22
